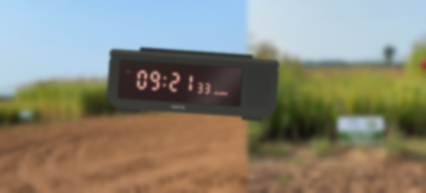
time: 9:21
